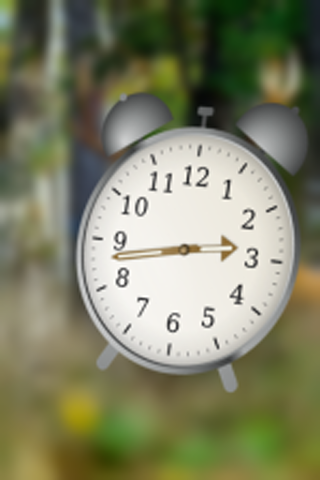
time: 2:43
